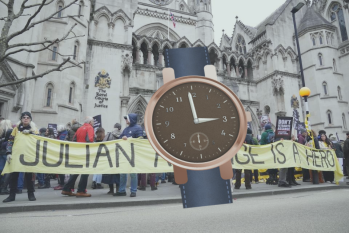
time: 2:59
